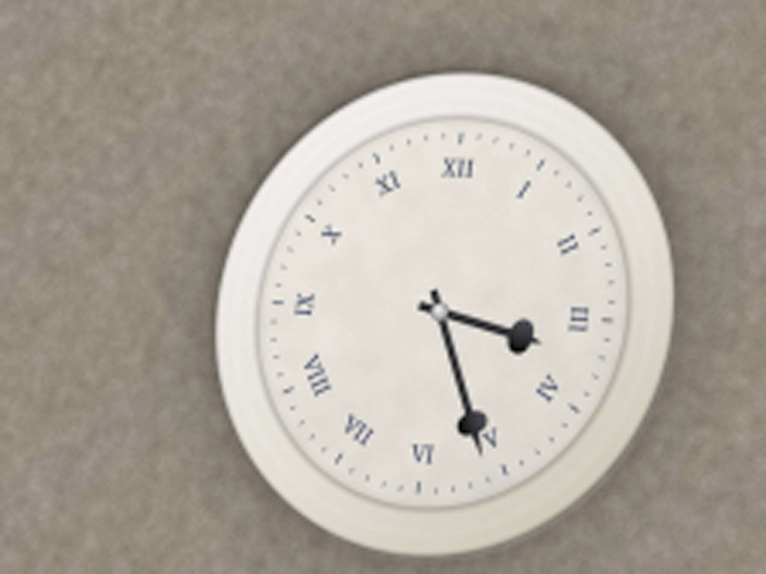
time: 3:26
